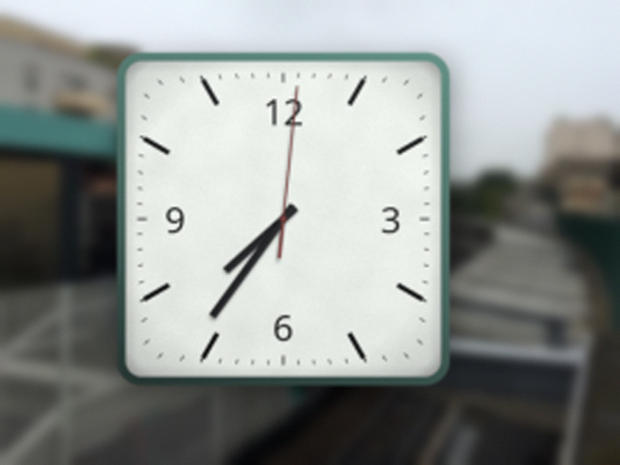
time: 7:36:01
